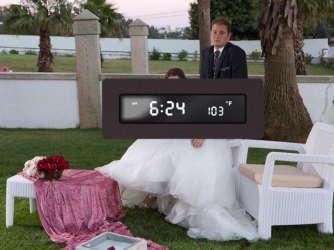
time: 6:24
